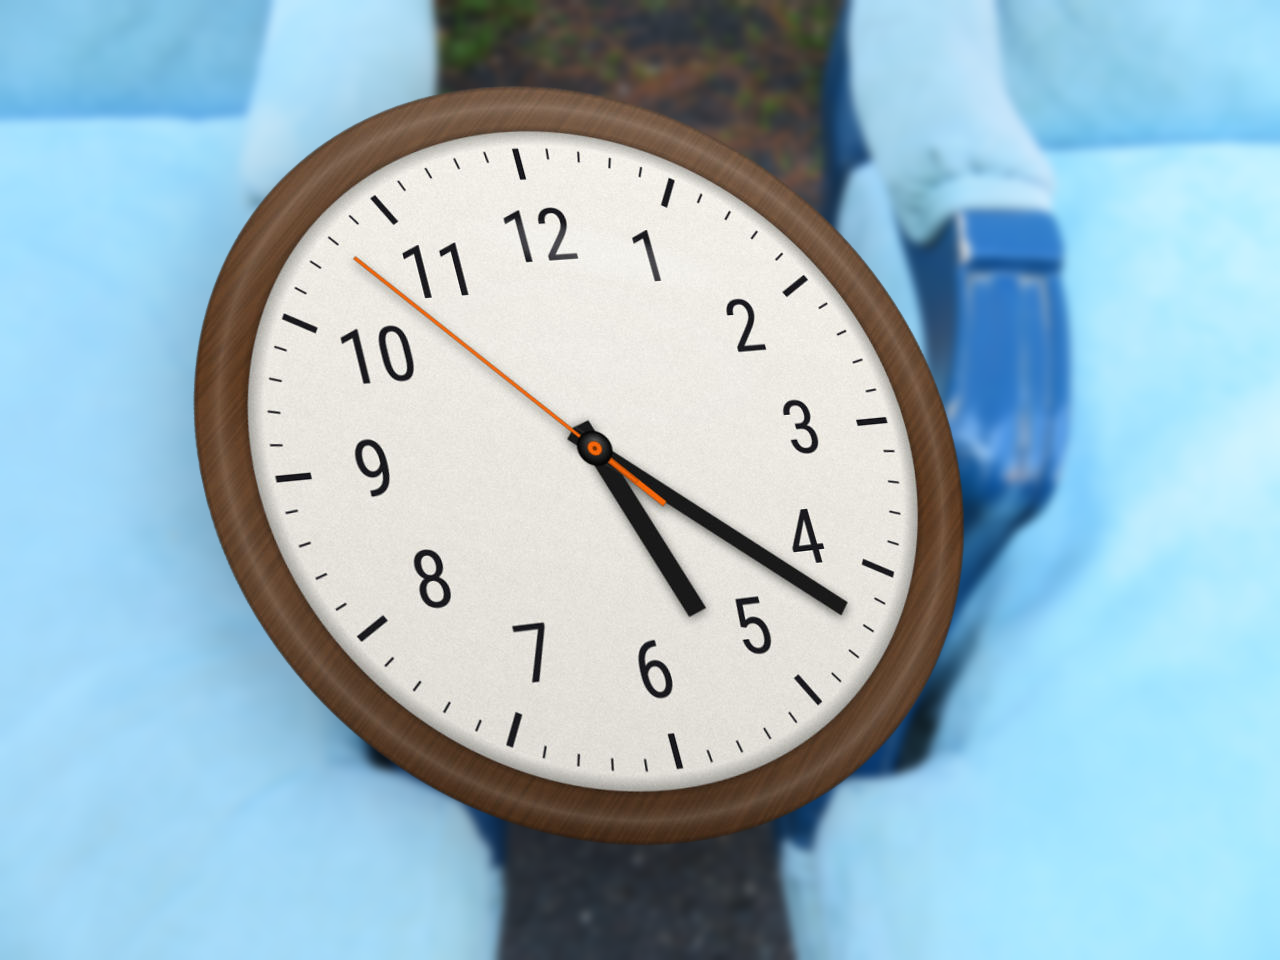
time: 5:21:53
